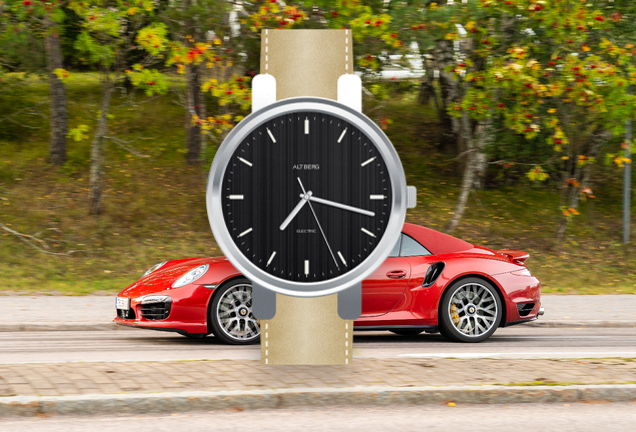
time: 7:17:26
